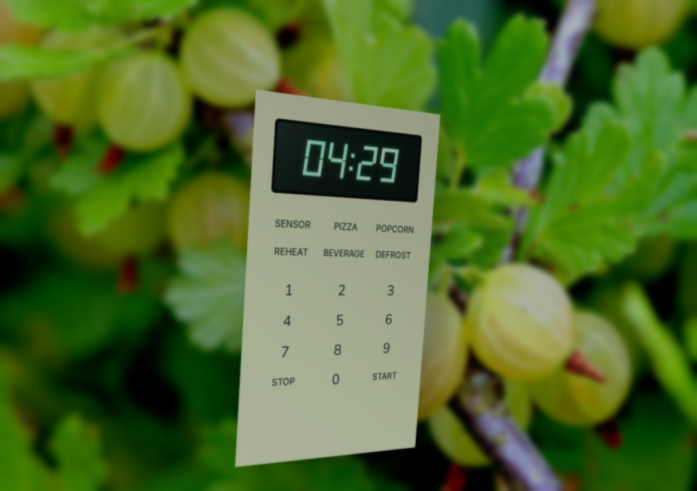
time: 4:29
